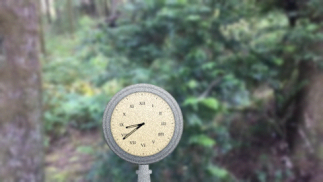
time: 8:39
